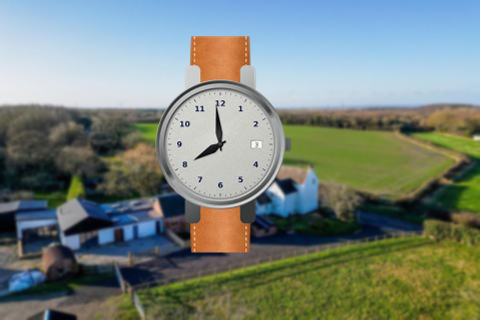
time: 7:59
